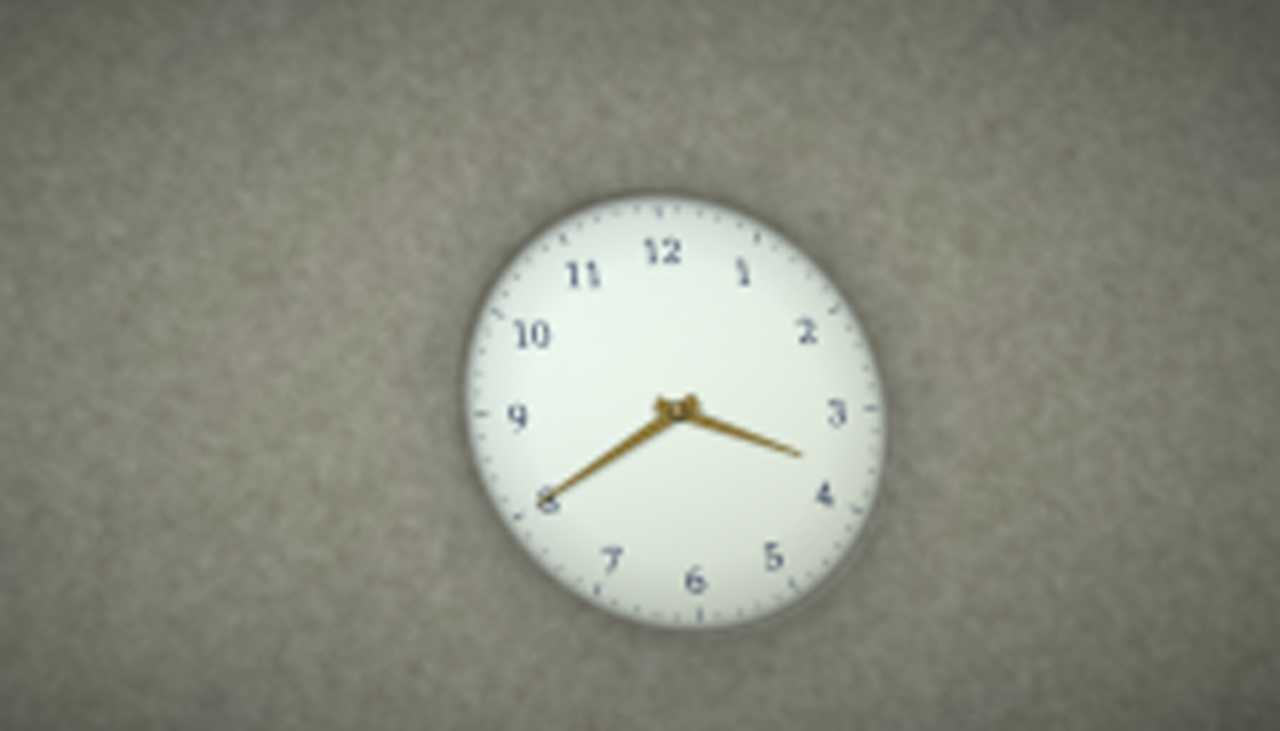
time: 3:40
